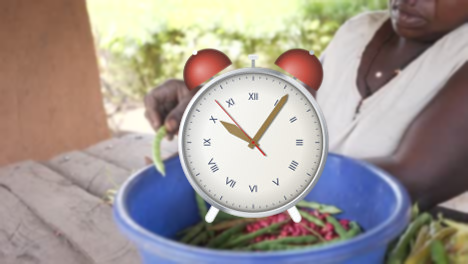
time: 10:05:53
